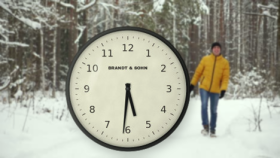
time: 5:31
